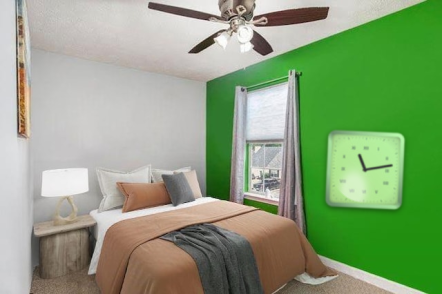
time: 11:13
